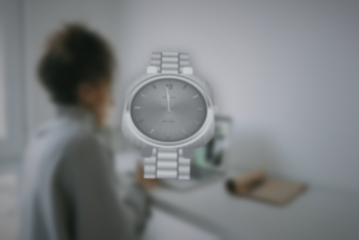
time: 11:59
